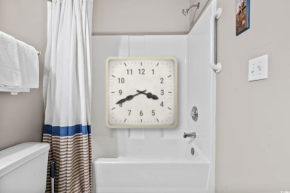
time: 3:41
